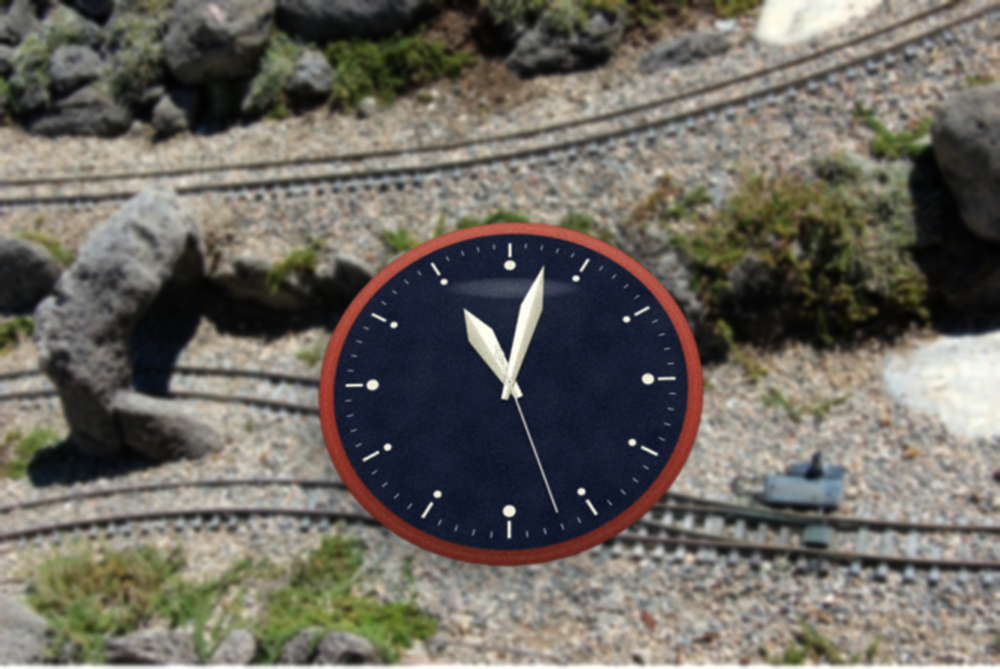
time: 11:02:27
